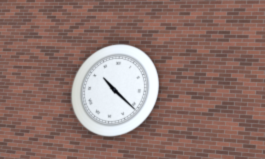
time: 10:21
